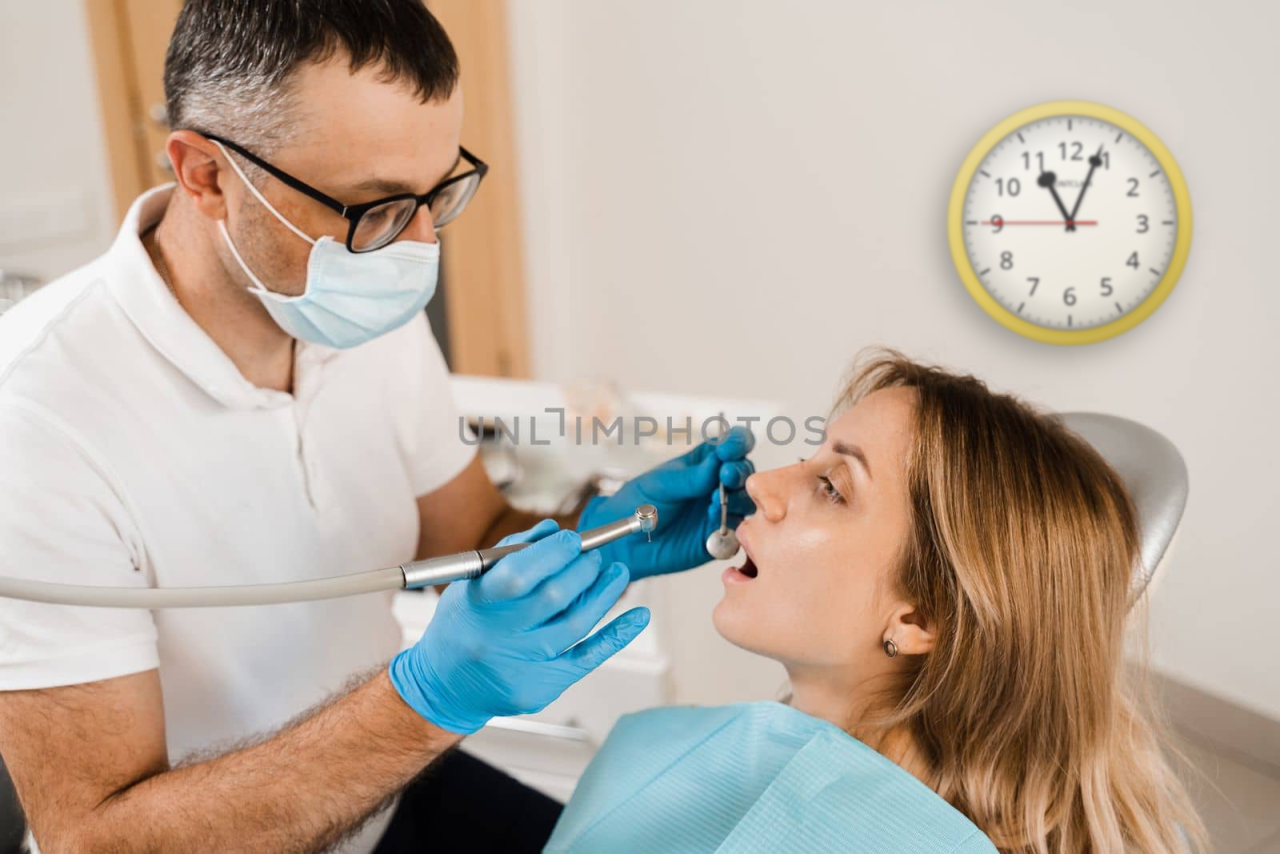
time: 11:03:45
